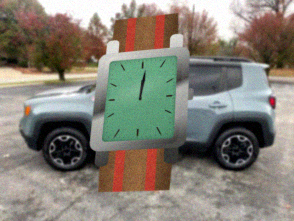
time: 12:01
